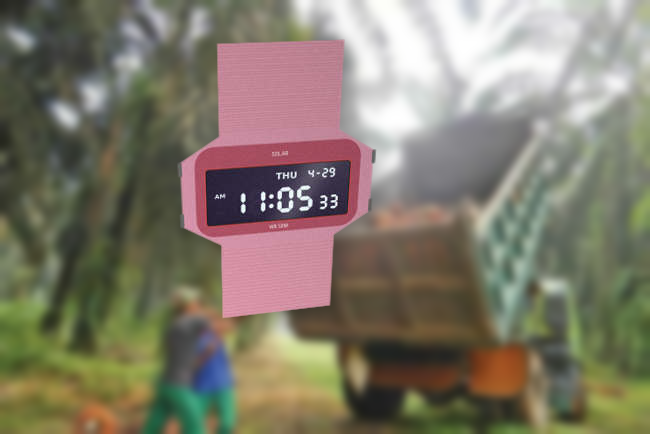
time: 11:05:33
